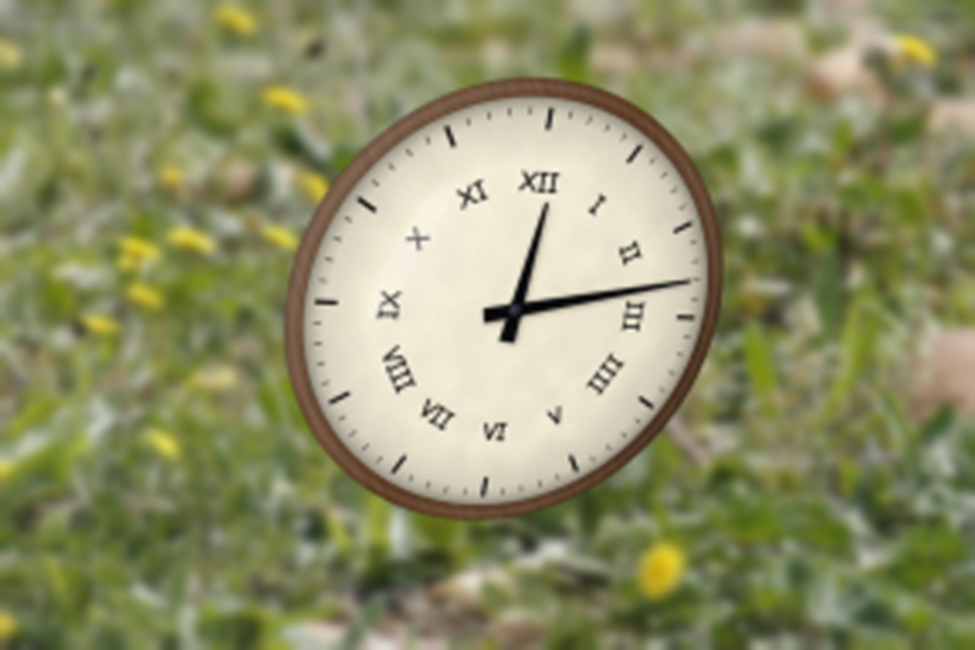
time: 12:13
